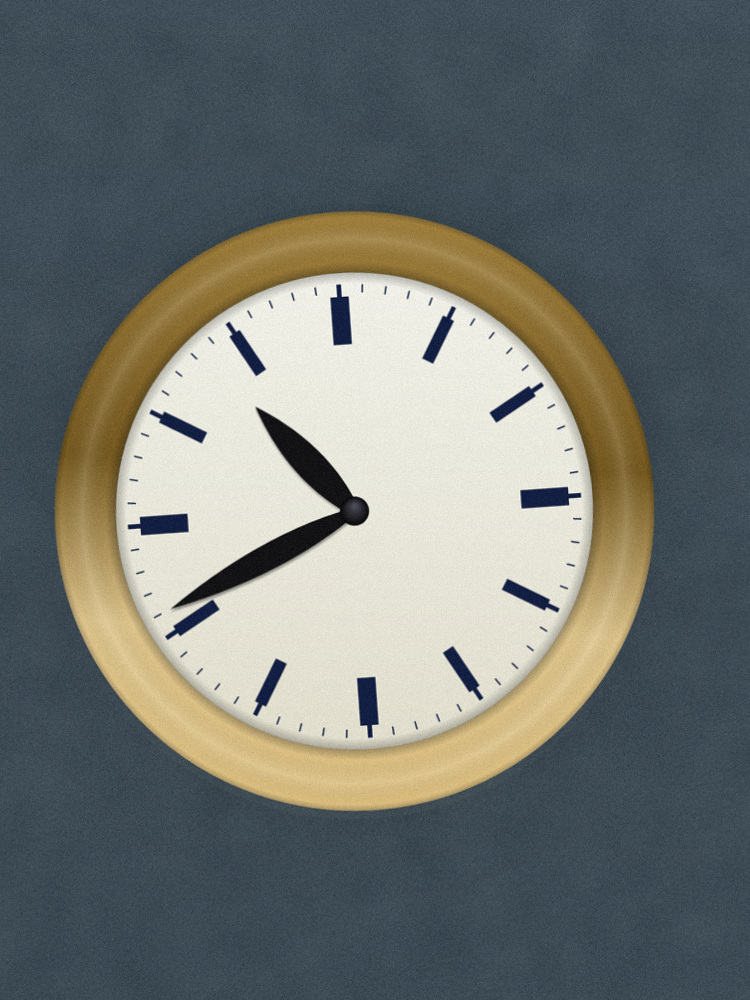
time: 10:41
